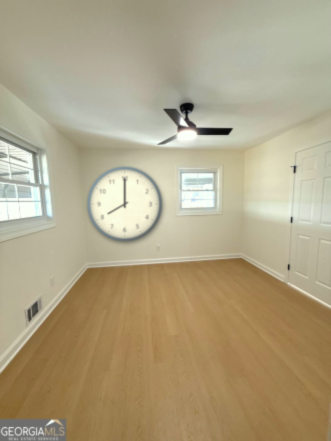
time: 8:00
